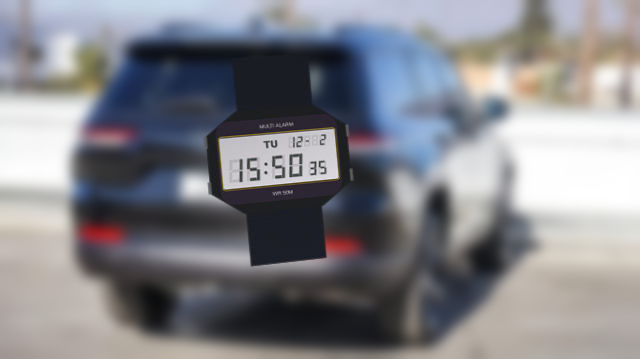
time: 15:50:35
